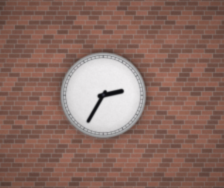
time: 2:35
